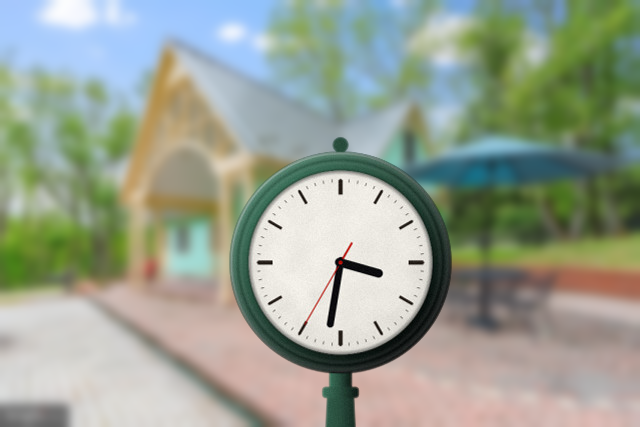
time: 3:31:35
